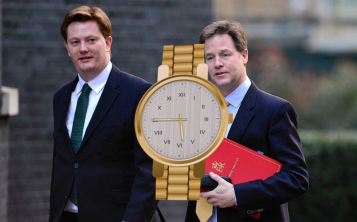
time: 5:45
